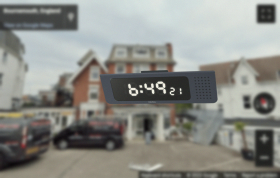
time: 6:49:21
